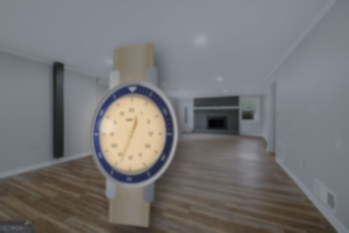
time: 12:34
